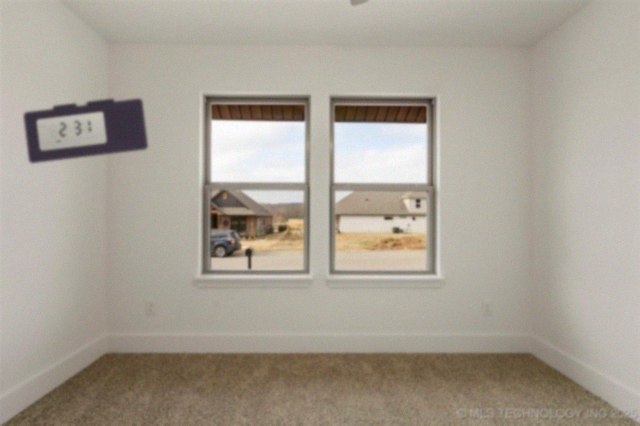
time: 2:31
